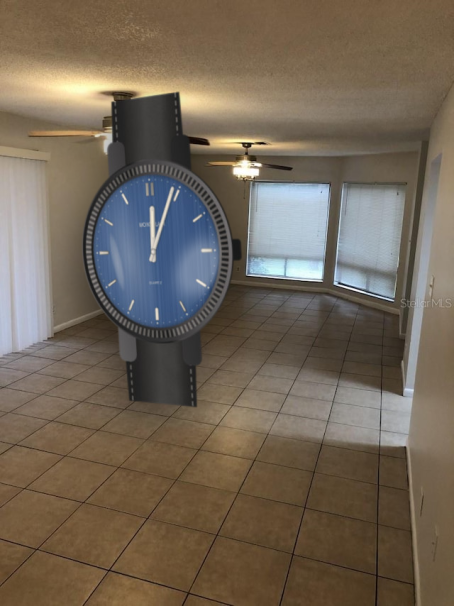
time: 12:04
